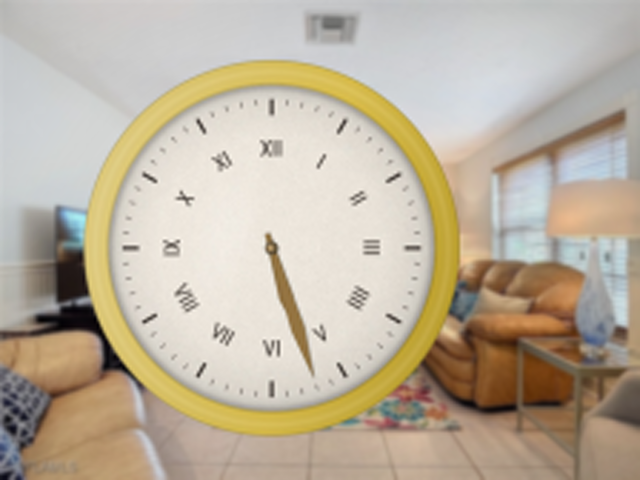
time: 5:27
